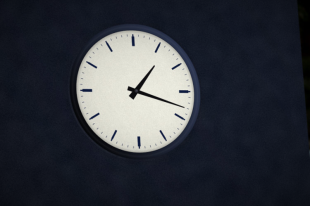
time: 1:18
